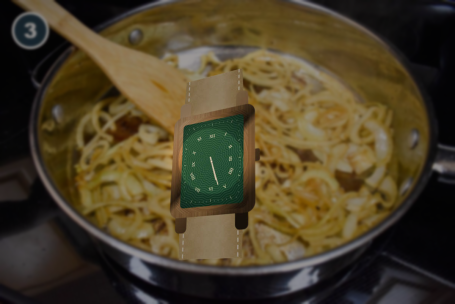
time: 5:27
